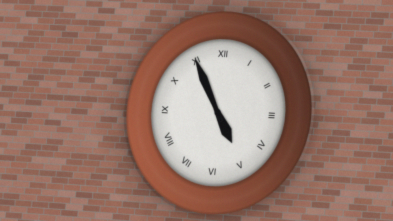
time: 4:55
